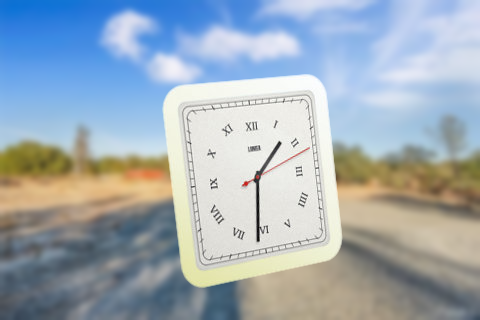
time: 1:31:12
